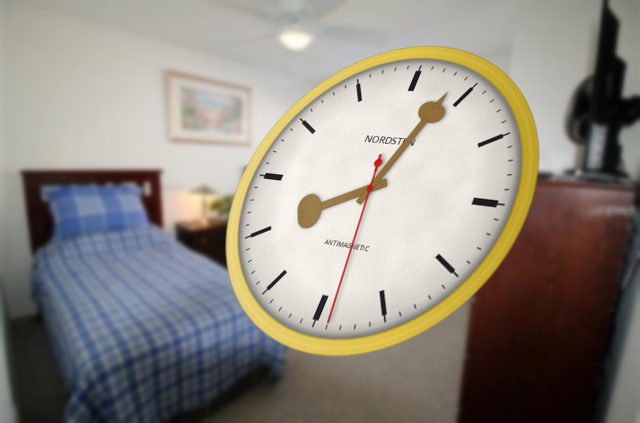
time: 8:03:29
